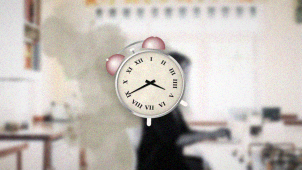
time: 4:45
